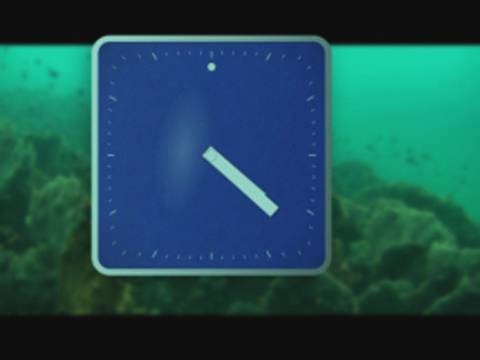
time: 4:22
